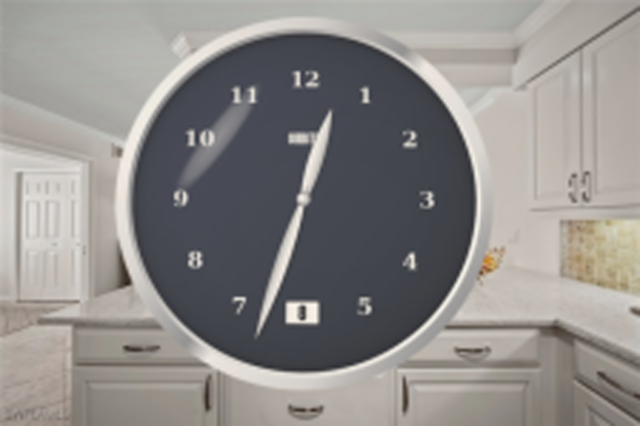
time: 12:33
